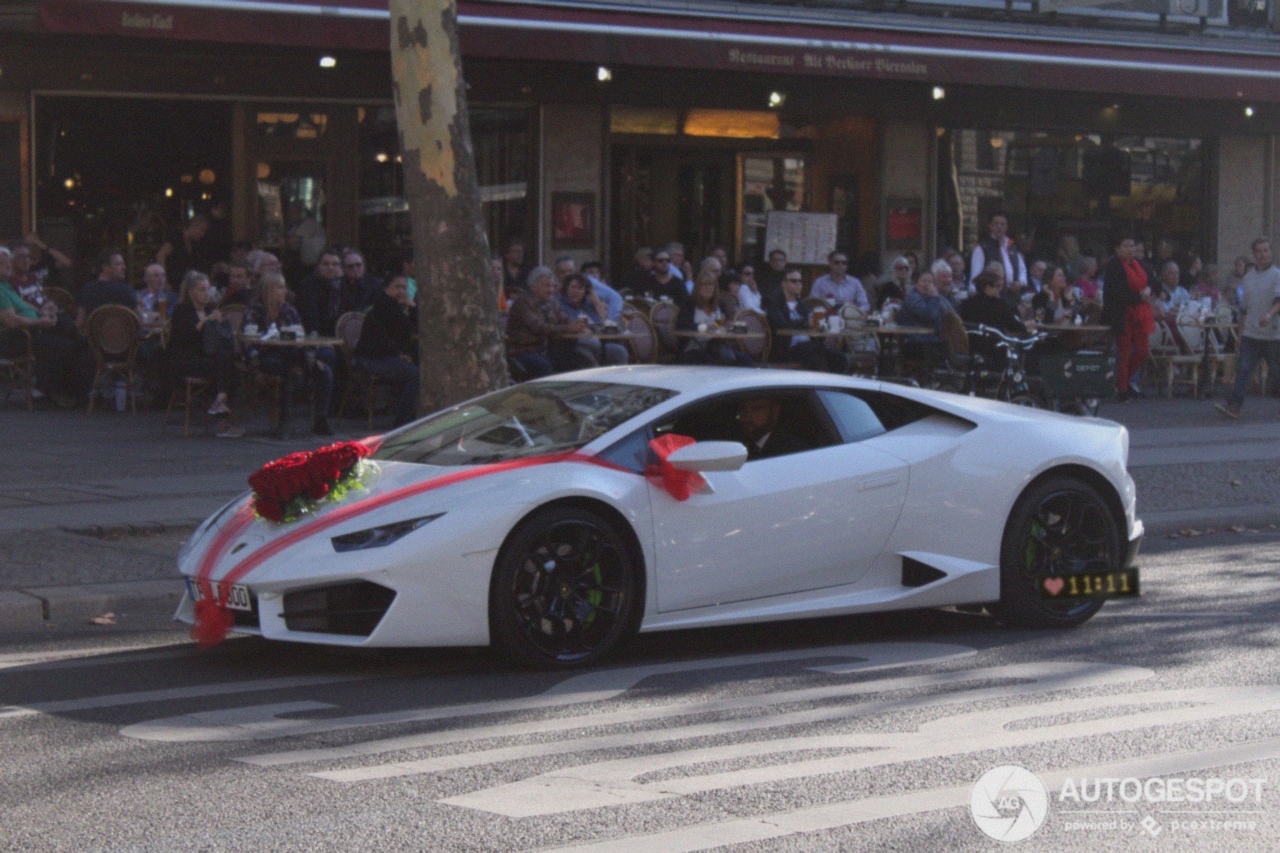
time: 11:11
